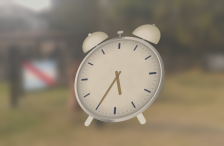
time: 5:35
